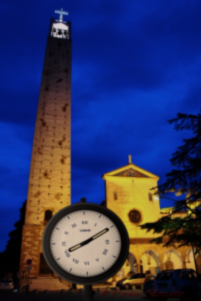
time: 8:10
